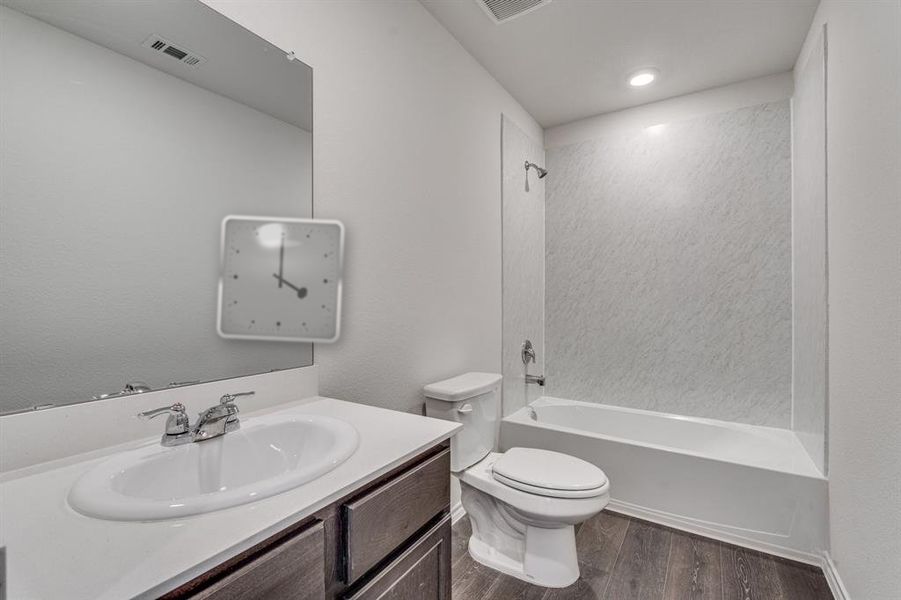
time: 4:00
